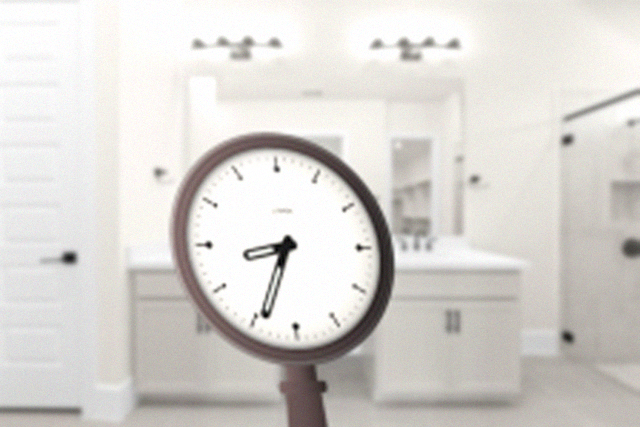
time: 8:34
